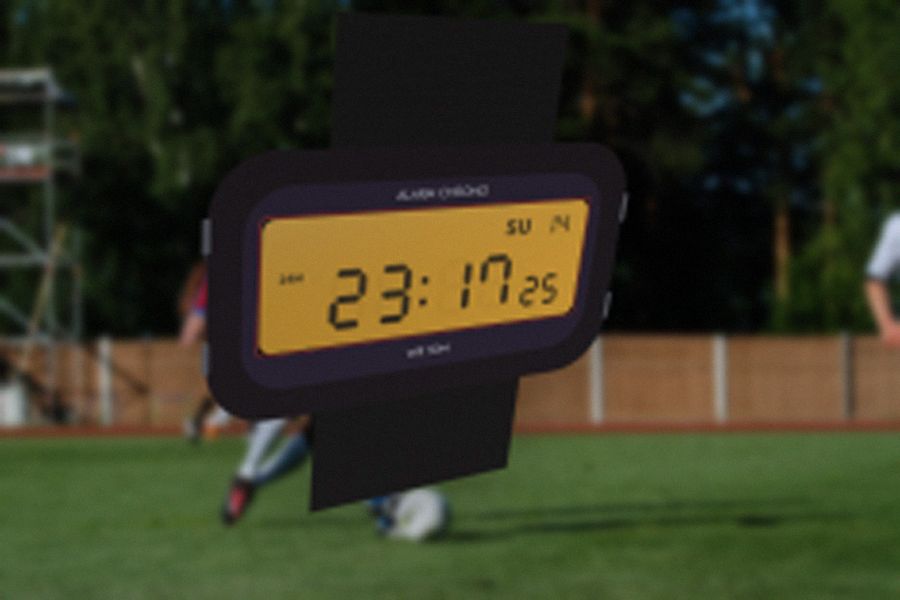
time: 23:17:25
